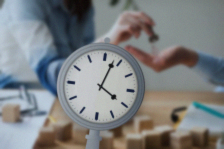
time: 4:03
